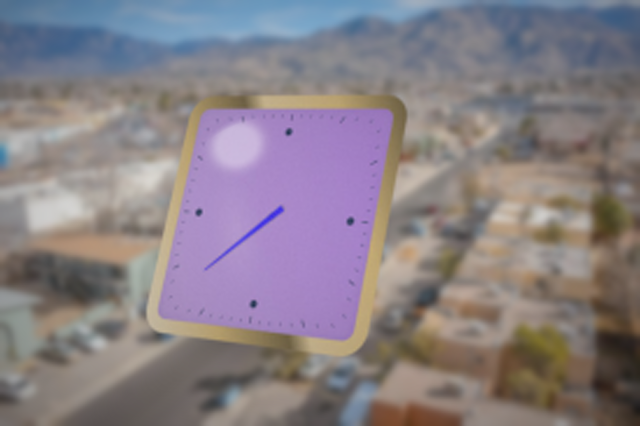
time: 7:38
